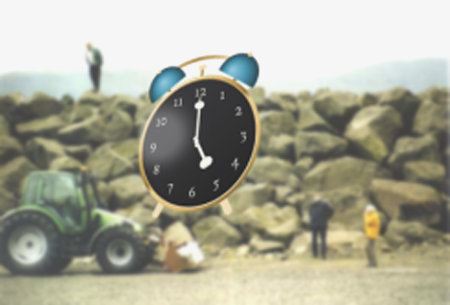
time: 5:00
